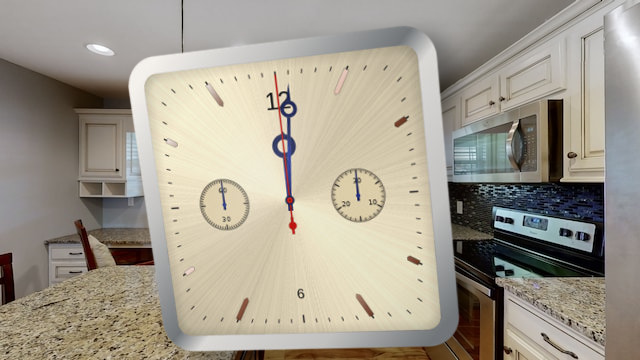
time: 12:01
